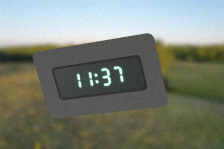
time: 11:37
